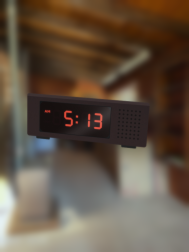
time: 5:13
